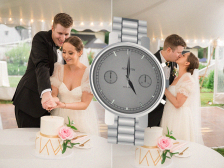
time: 5:00
